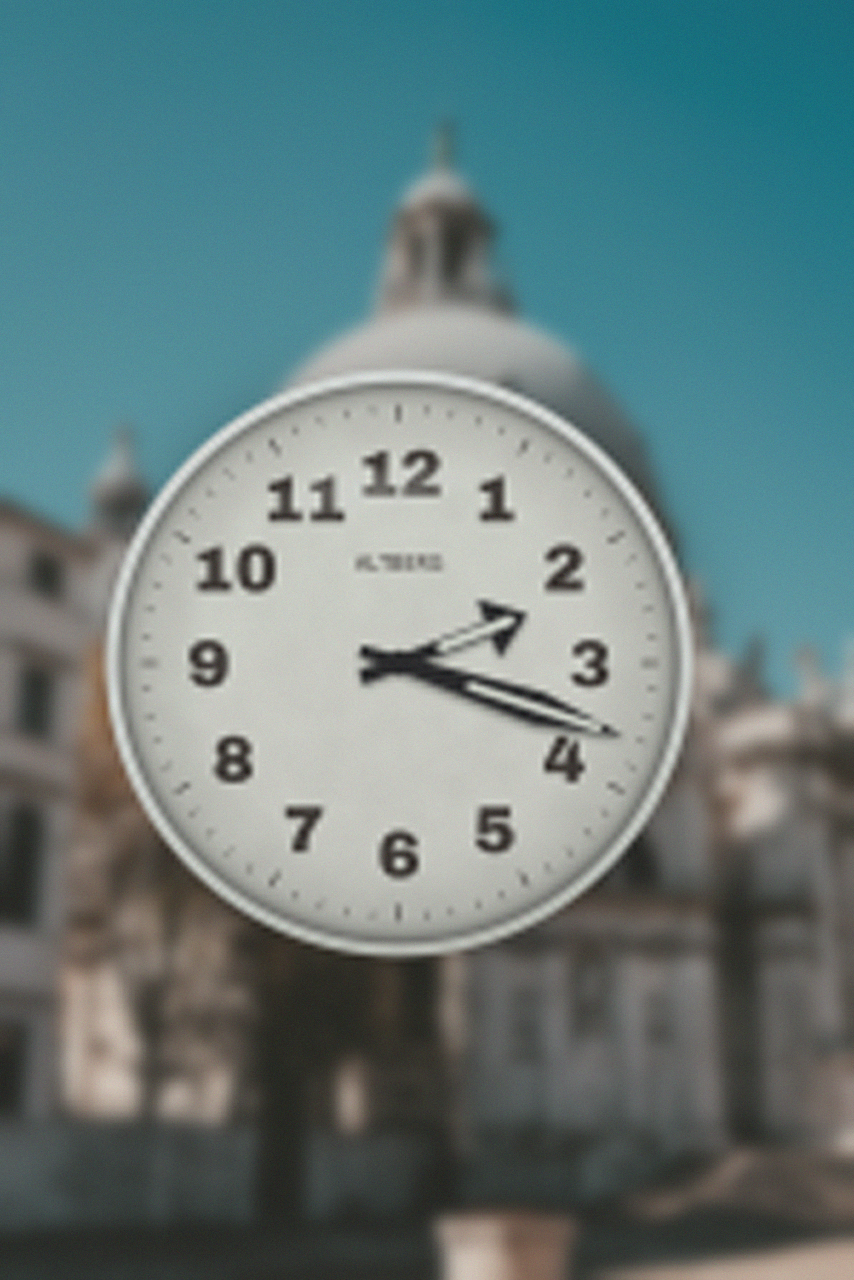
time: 2:18
